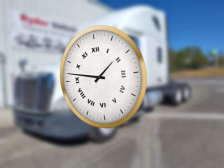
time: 1:47
